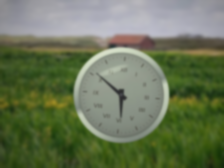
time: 5:51
